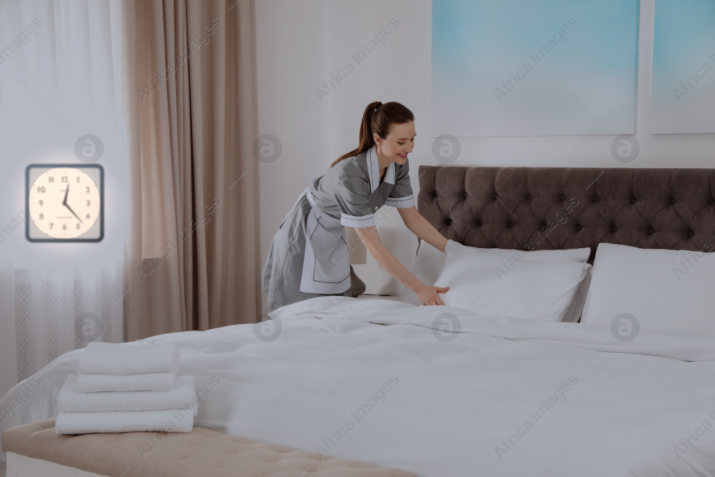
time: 12:23
